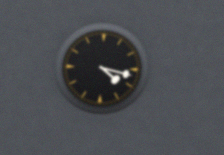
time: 4:17
